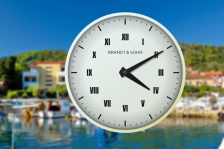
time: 4:10
